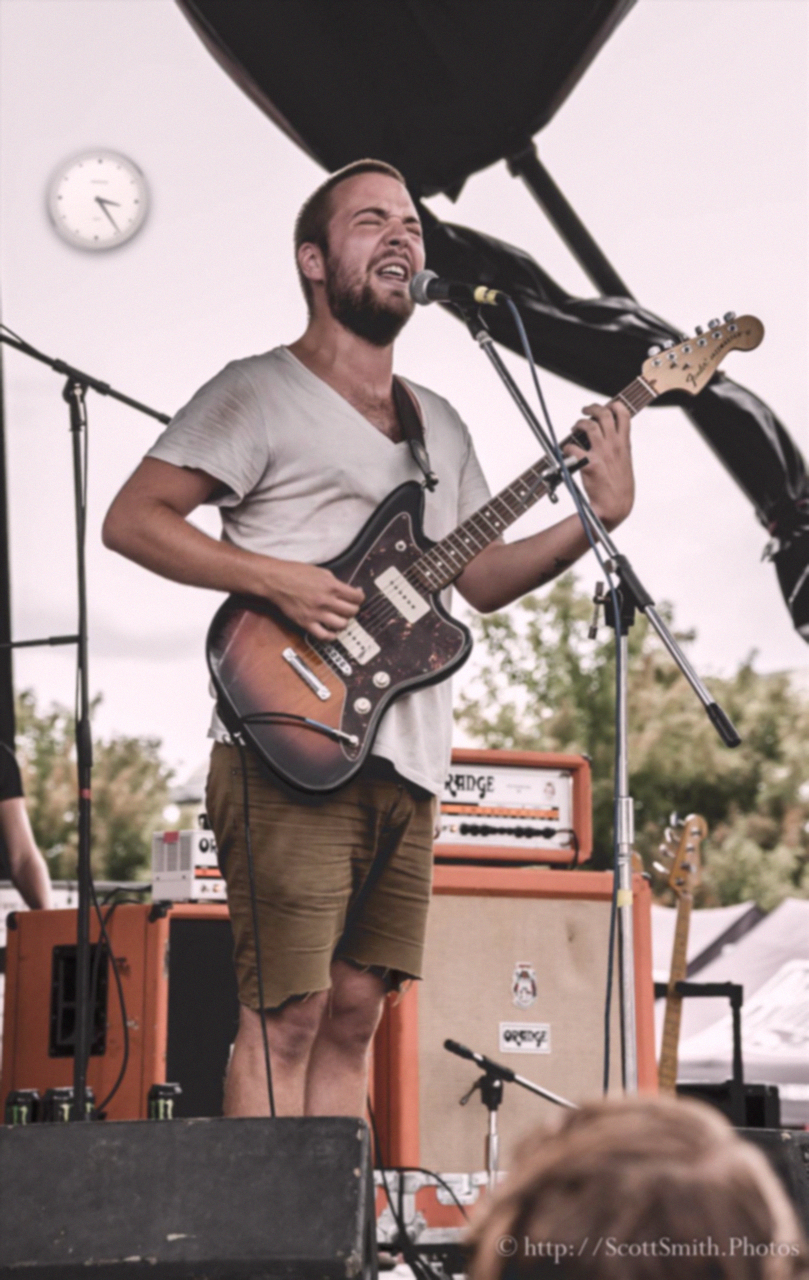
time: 3:24
